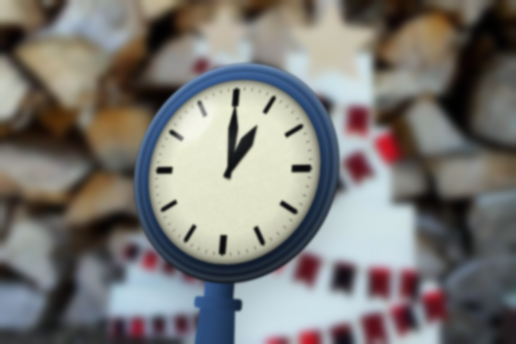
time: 1:00
